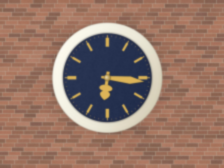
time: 6:16
